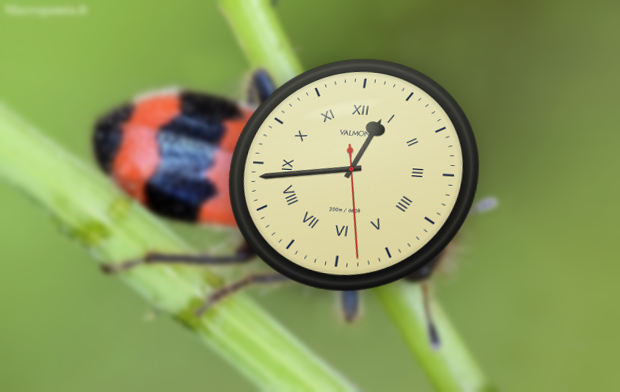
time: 12:43:28
